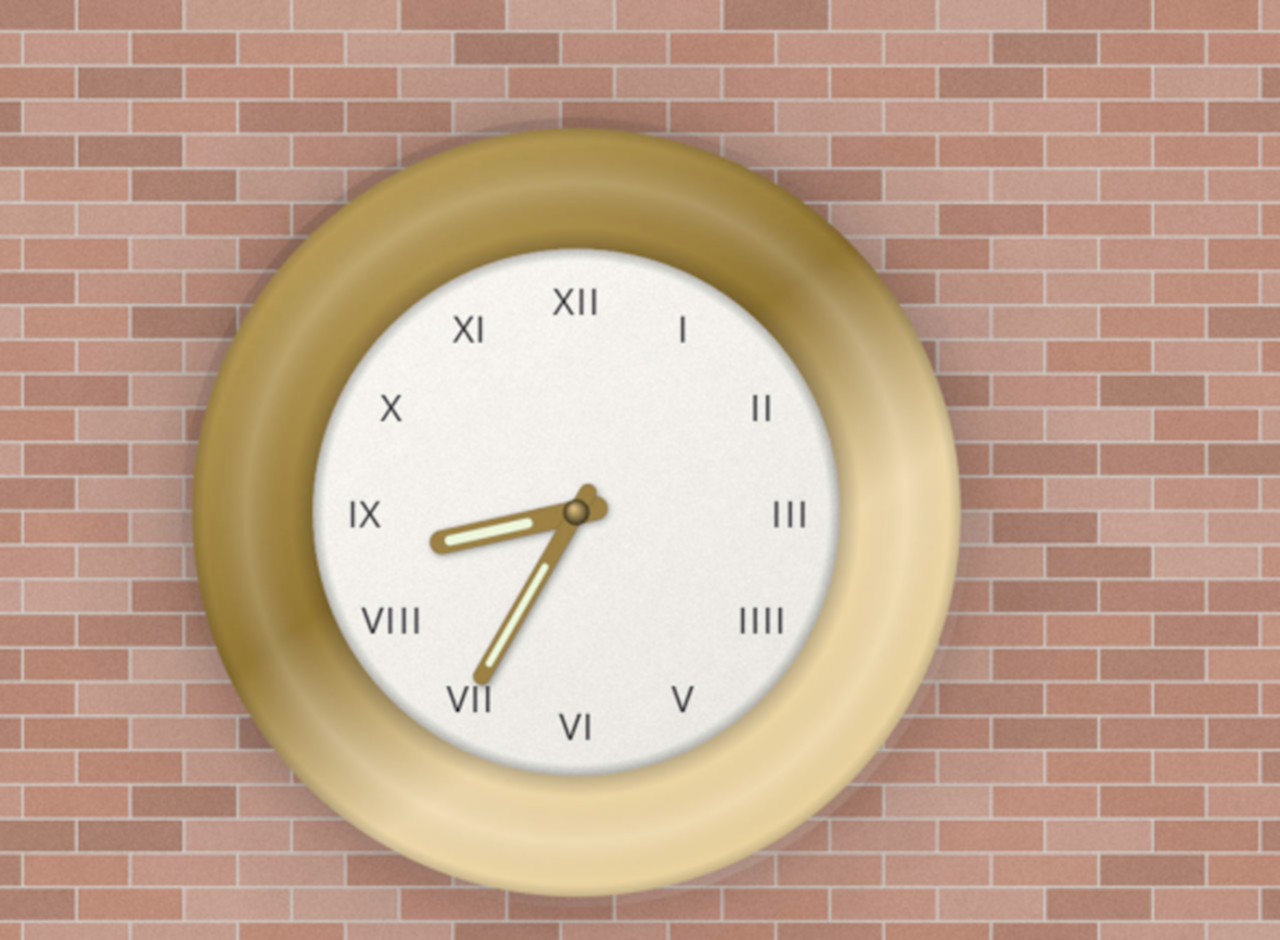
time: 8:35
